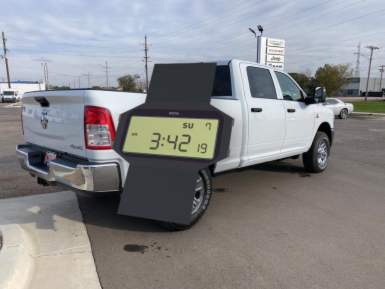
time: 3:42:19
